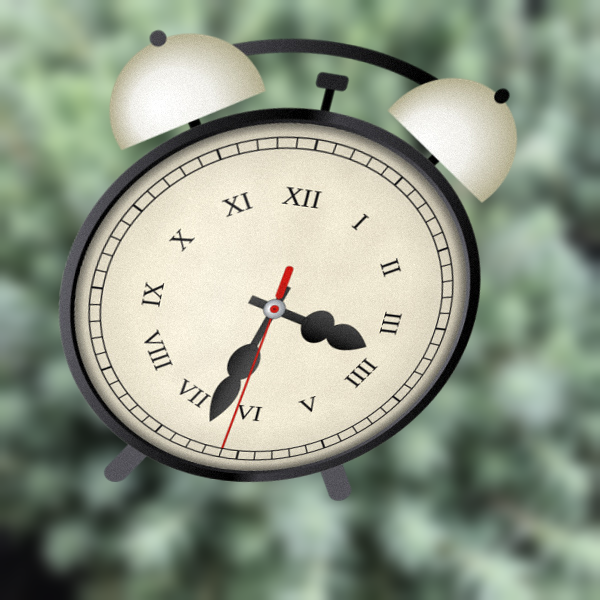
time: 3:32:31
